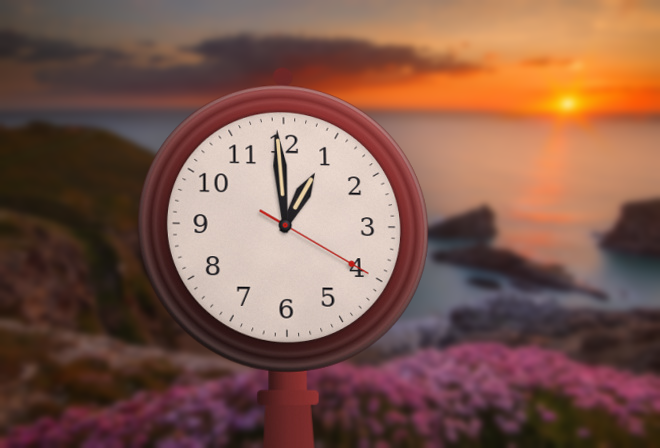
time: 12:59:20
